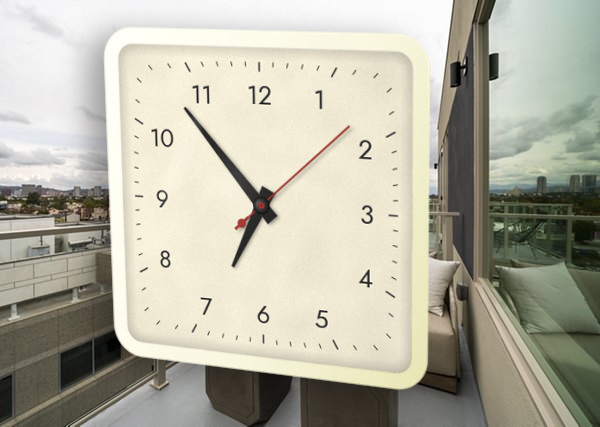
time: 6:53:08
